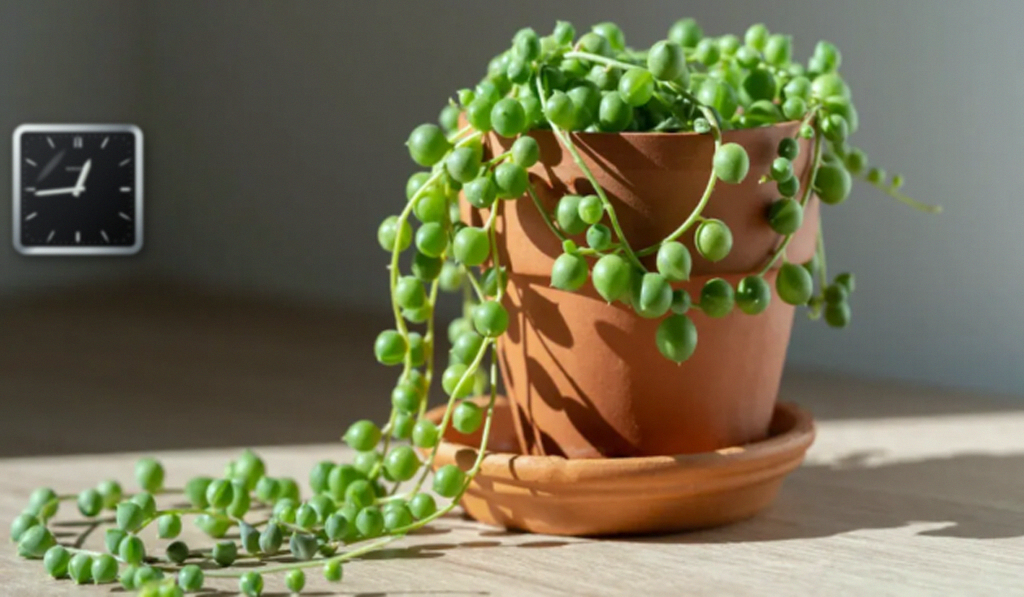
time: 12:44
